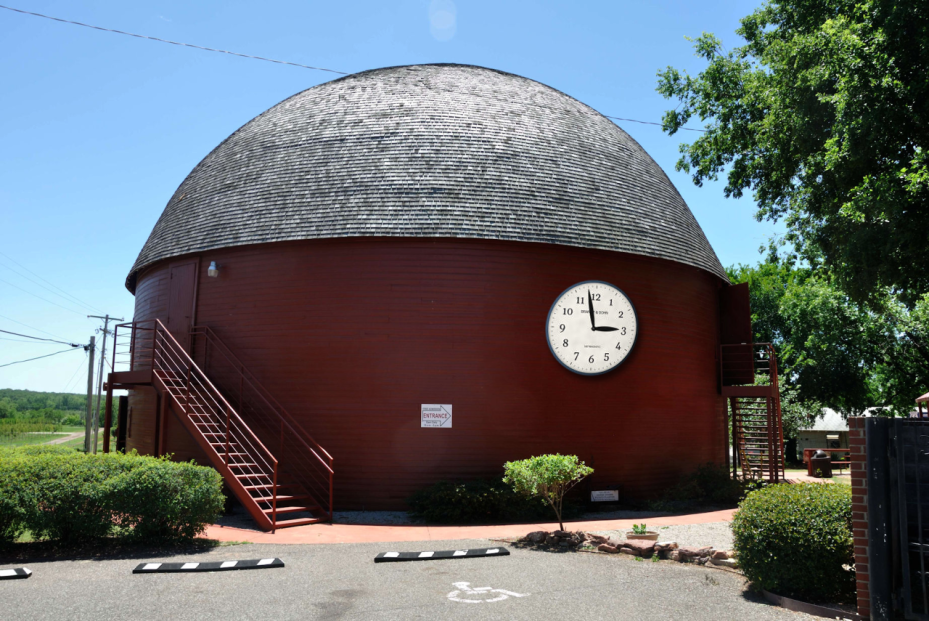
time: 2:58
